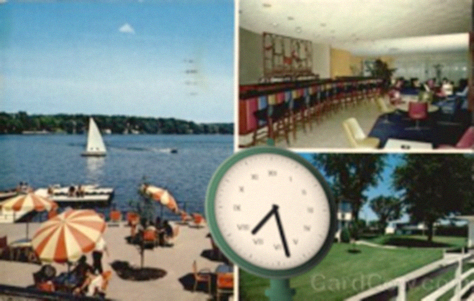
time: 7:28
